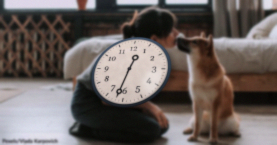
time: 12:32
